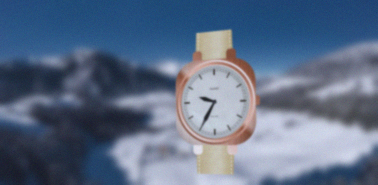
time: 9:35
